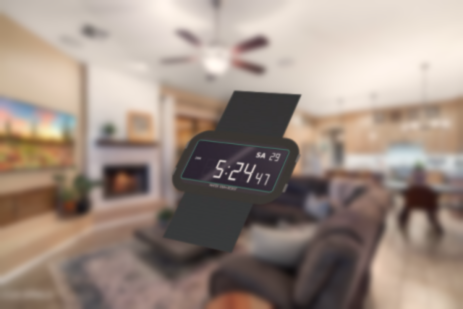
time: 5:24:47
